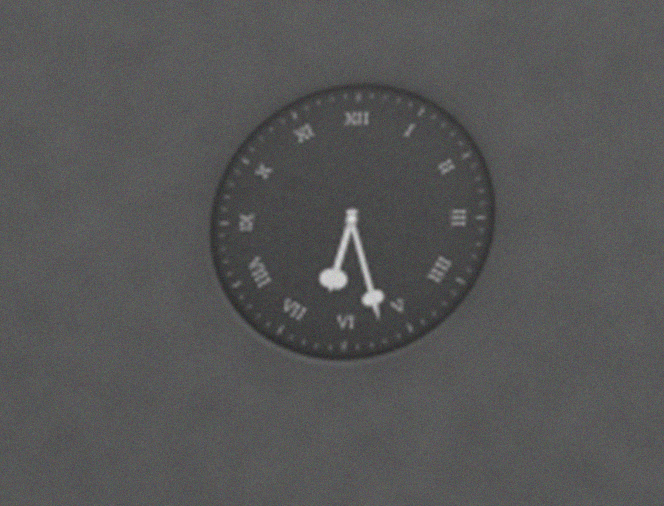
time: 6:27
